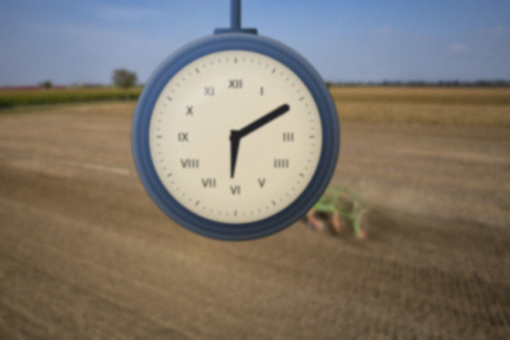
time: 6:10
